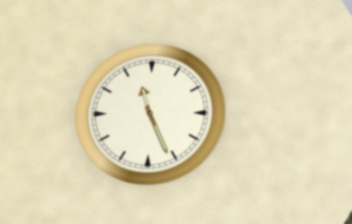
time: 11:26
